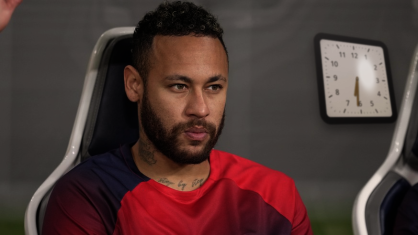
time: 6:31
